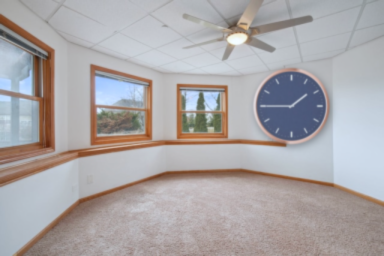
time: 1:45
